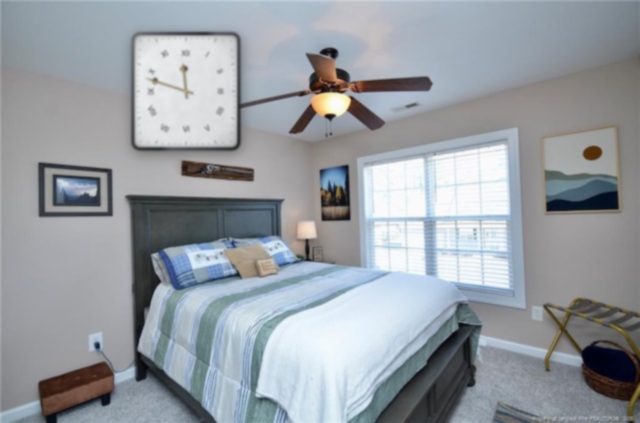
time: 11:48
